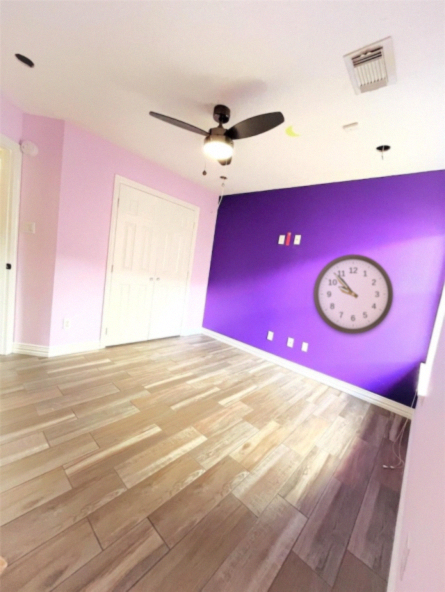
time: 9:53
